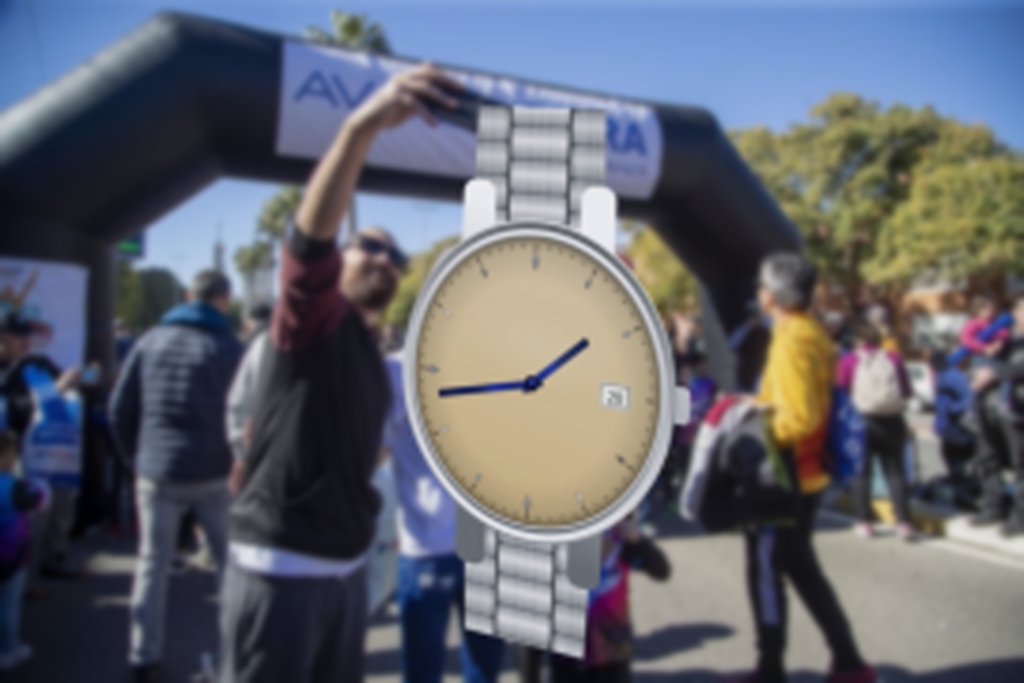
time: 1:43
